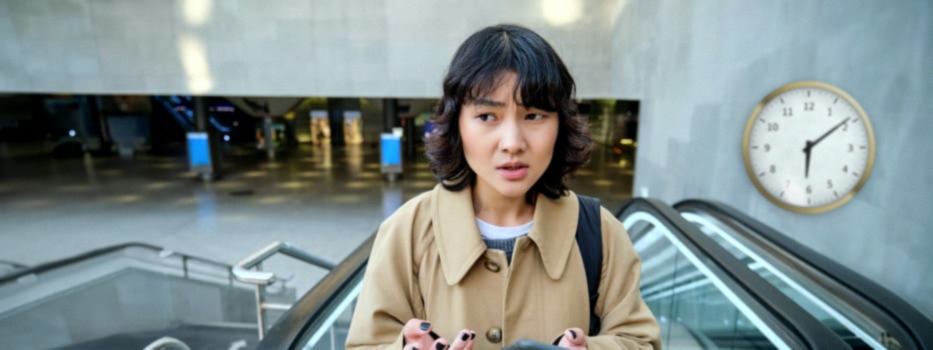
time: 6:09
